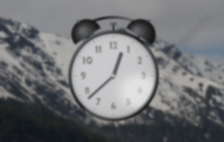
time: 12:38
